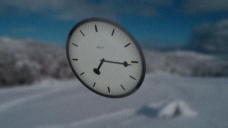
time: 7:16
